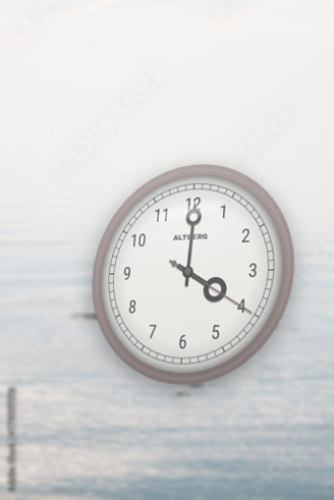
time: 4:00:20
